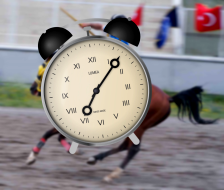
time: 7:07
